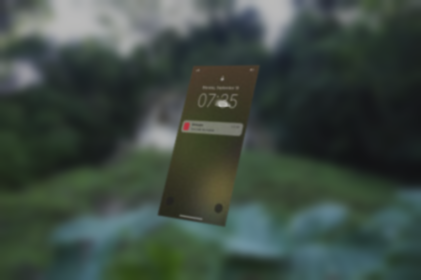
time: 7:35
